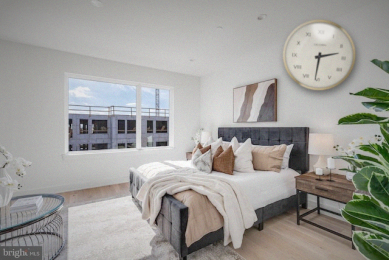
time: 2:31
